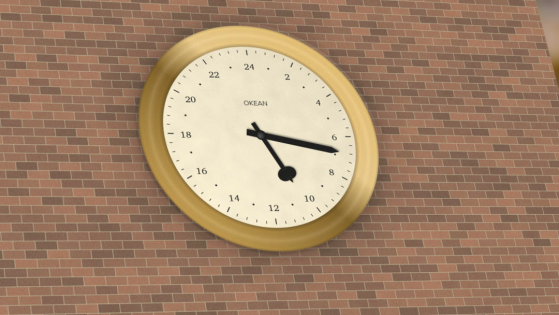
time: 10:17
